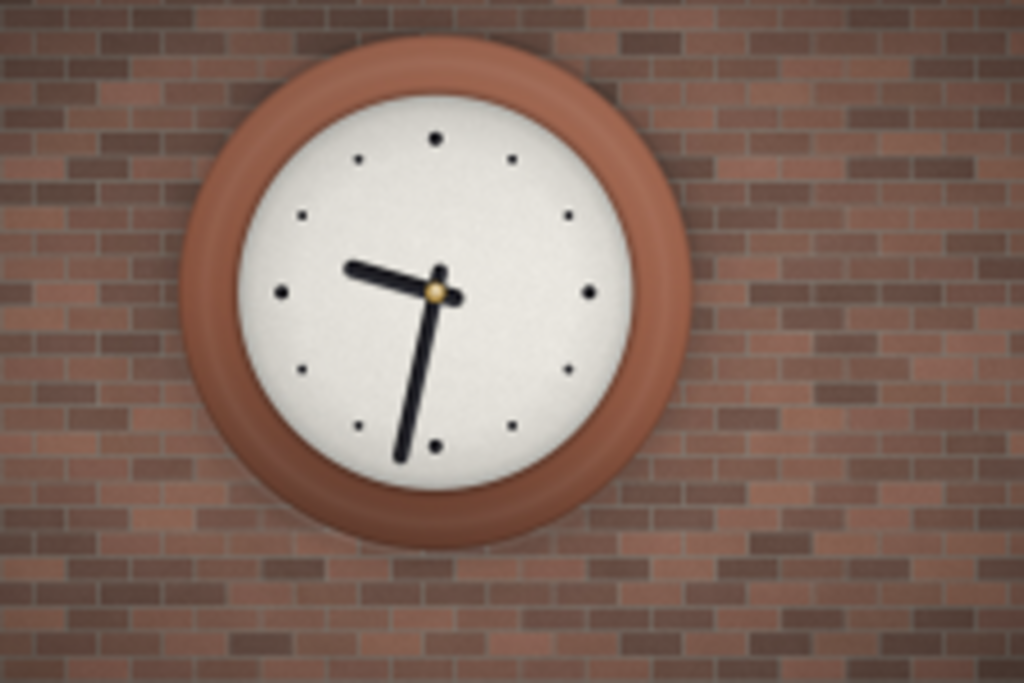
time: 9:32
